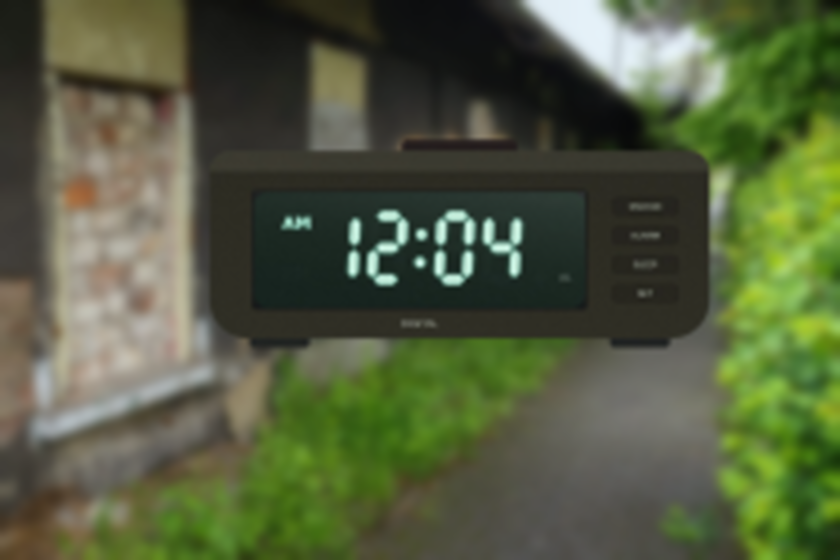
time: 12:04
